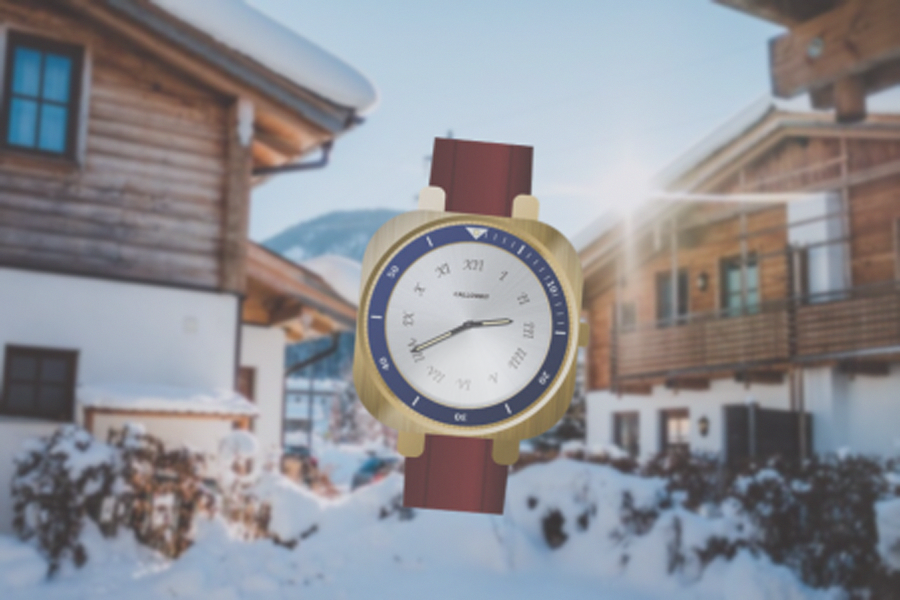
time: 2:40
